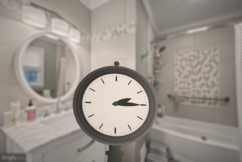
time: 2:15
